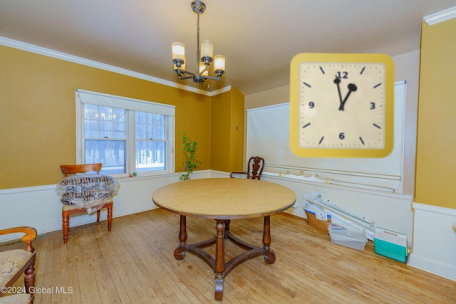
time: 12:58
